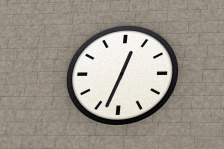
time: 12:33
